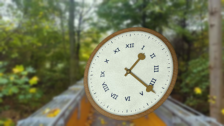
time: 1:22
